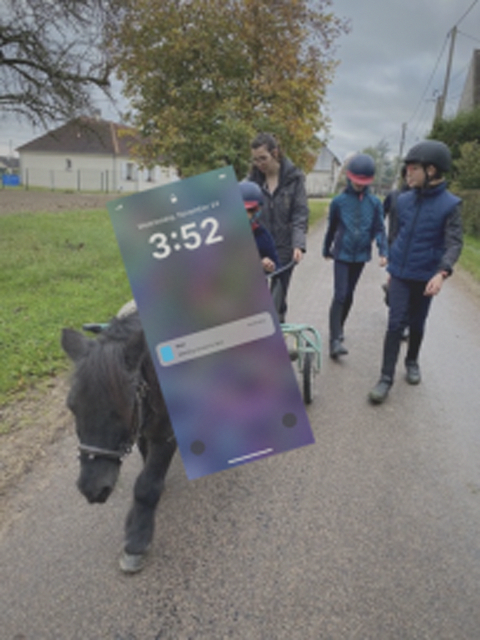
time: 3:52
